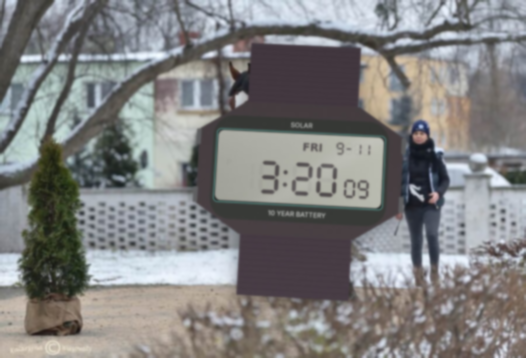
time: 3:20:09
